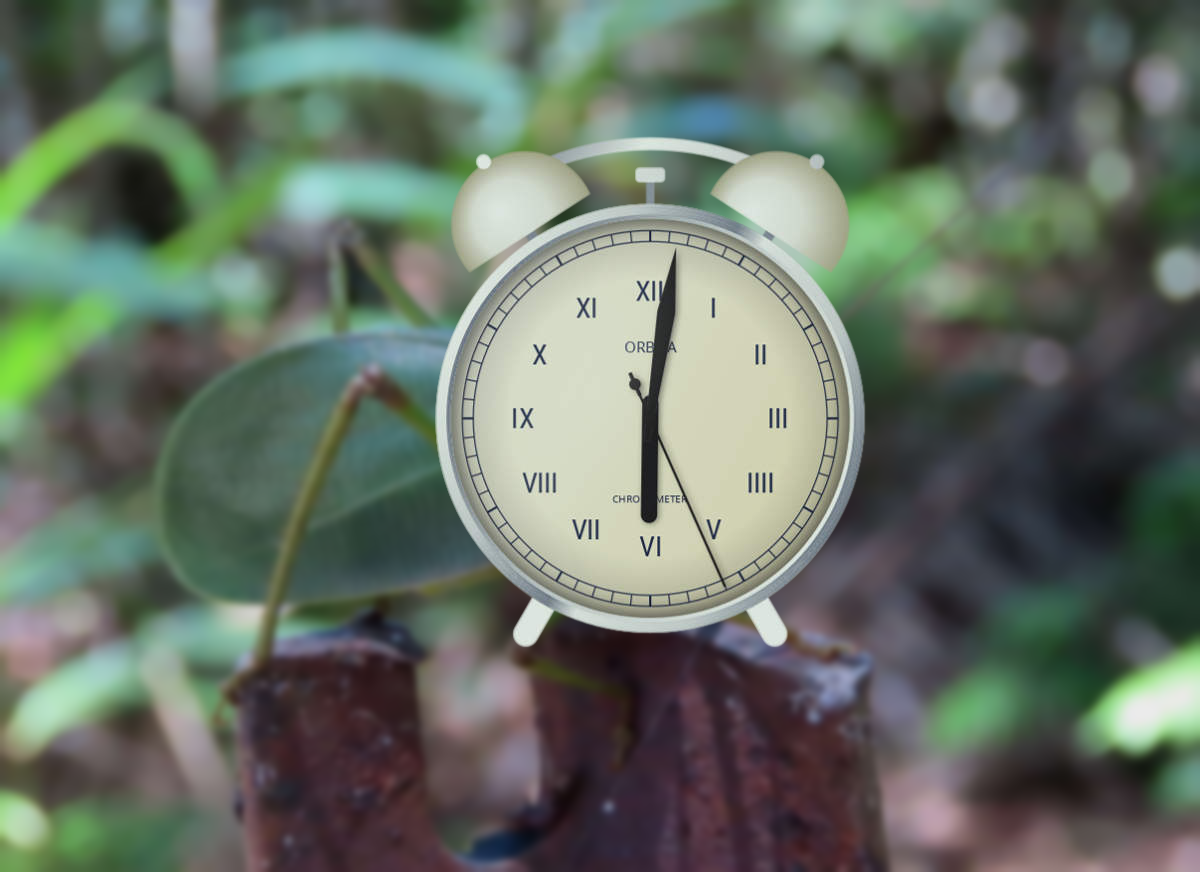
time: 6:01:26
